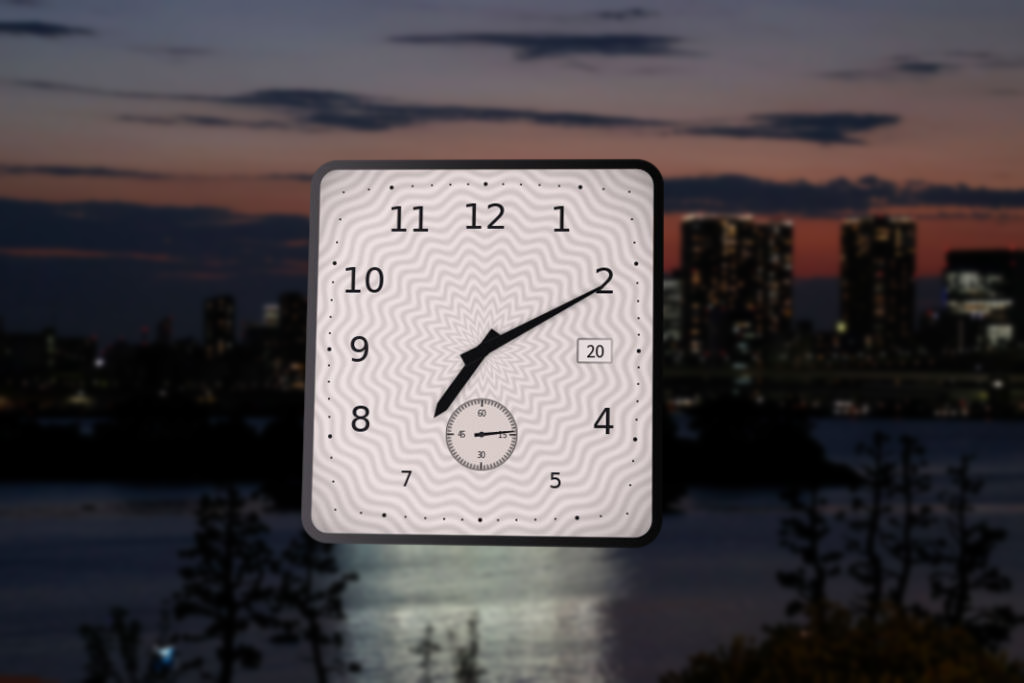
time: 7:10:14
